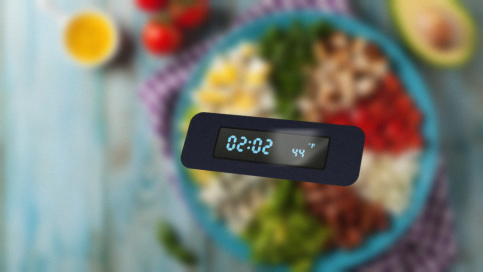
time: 2:02
